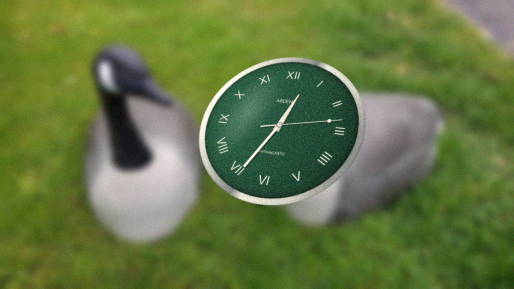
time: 12:34:13
